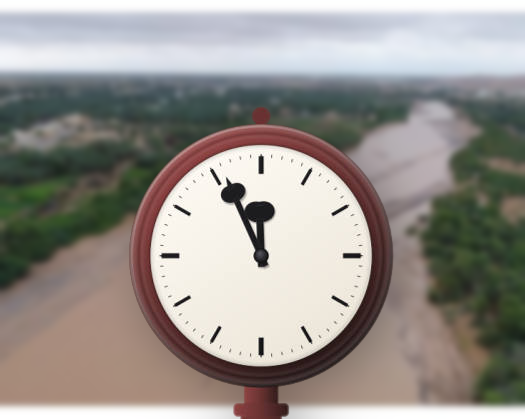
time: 11:56
